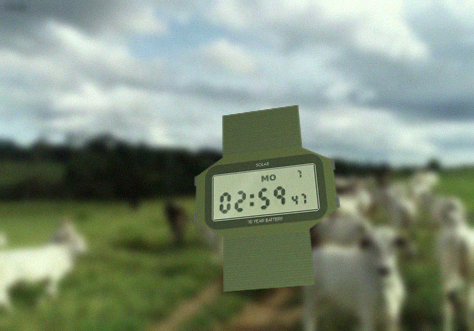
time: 2:59:47
